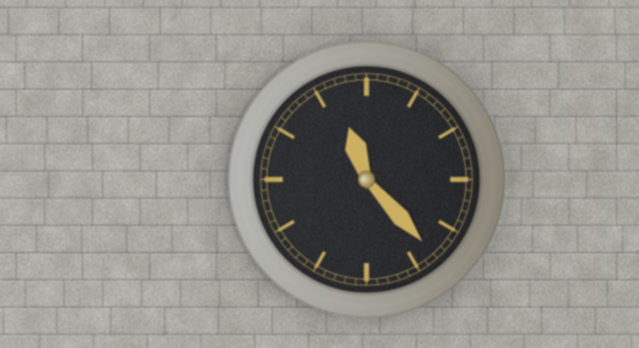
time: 11:23
